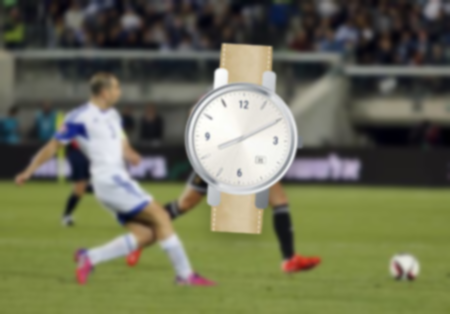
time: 8:10
